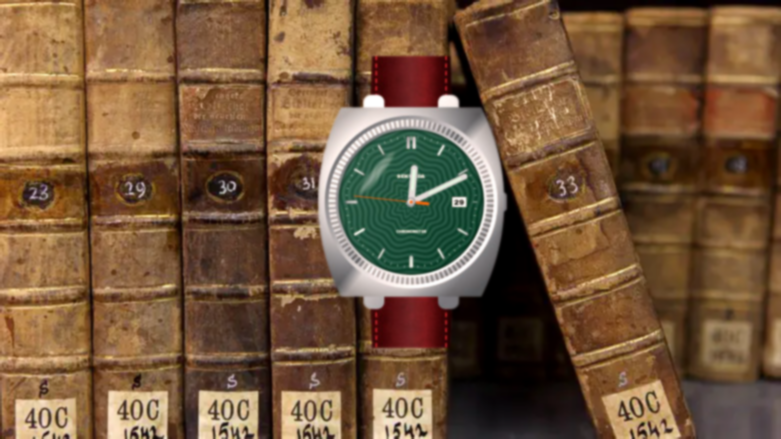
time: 12:10:46
